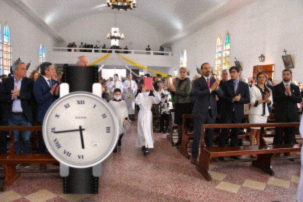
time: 5:44
